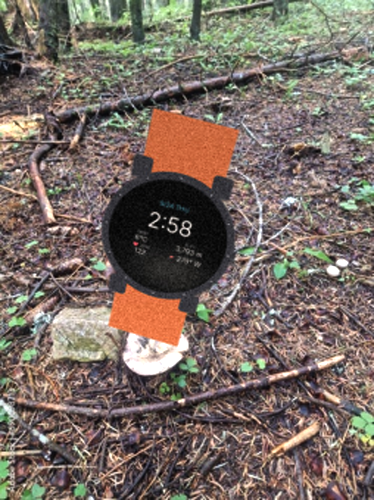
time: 2:58
